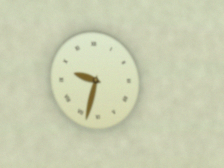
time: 9:33
